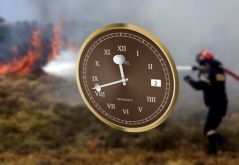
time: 11:42
